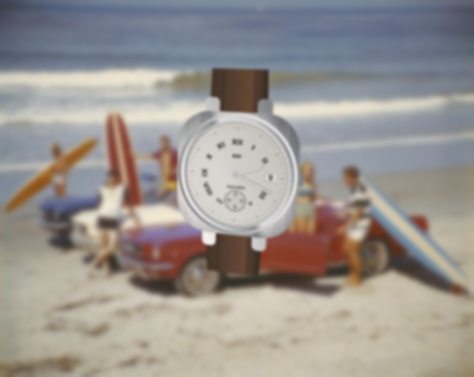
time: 2:19
